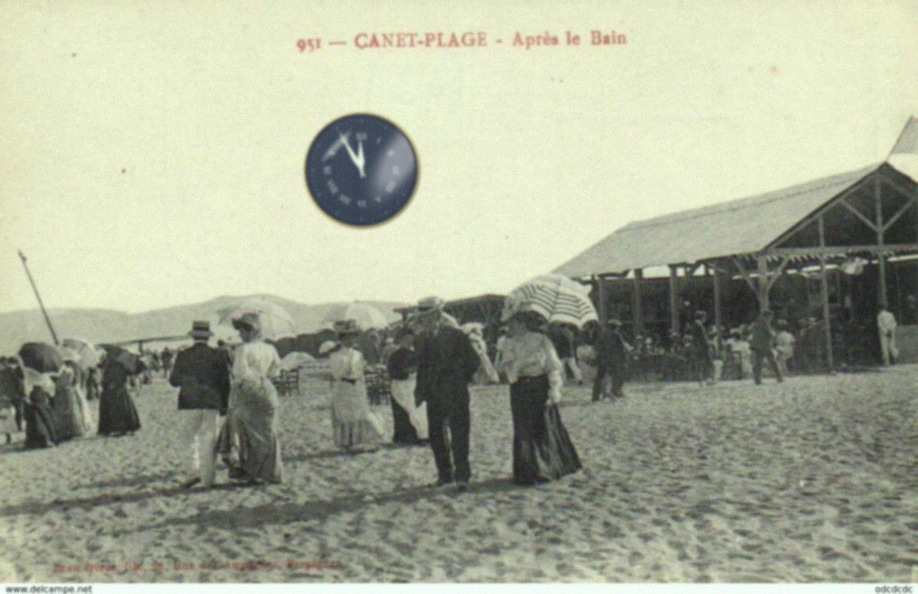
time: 11:55
